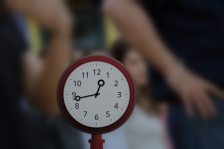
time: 12:43
